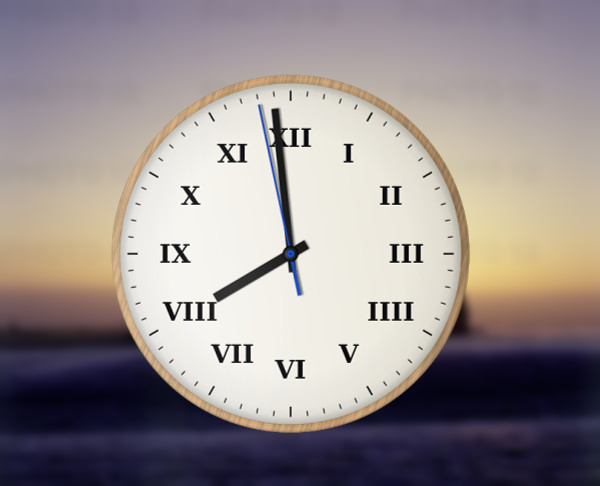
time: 7:58:58
